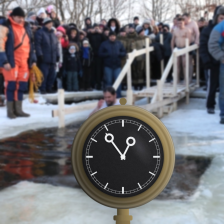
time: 12:54
